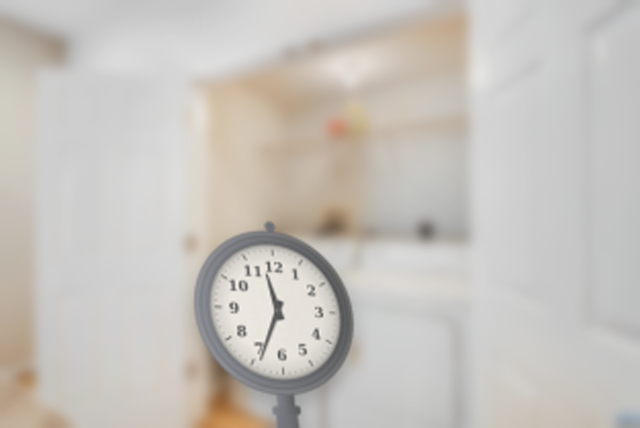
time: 11:34
